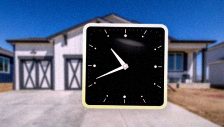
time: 10:41
